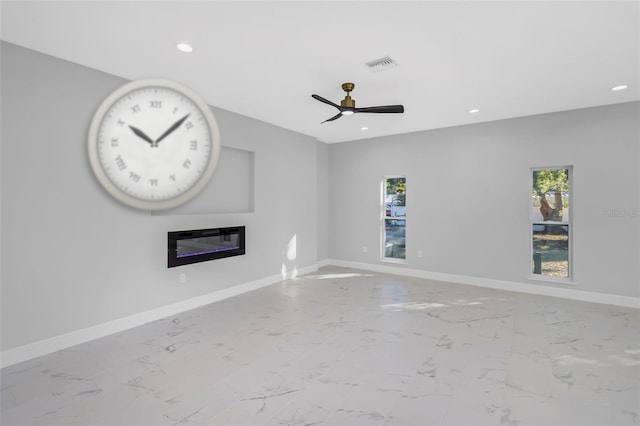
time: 10:08
